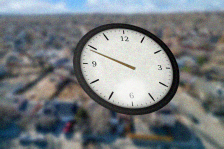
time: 9:49
